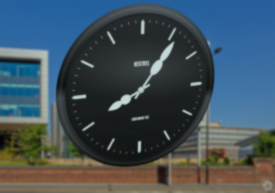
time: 8:06
